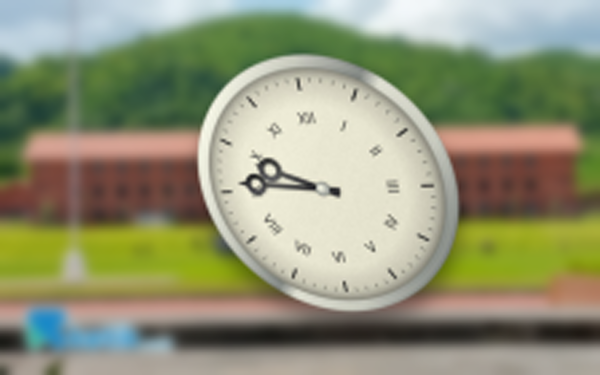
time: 9:46
